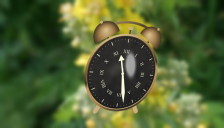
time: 11:28
